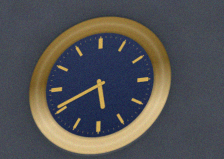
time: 5:41
